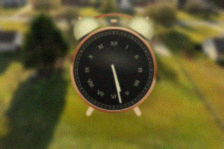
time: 5:28
